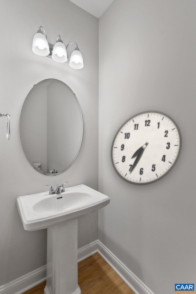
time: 7:34
